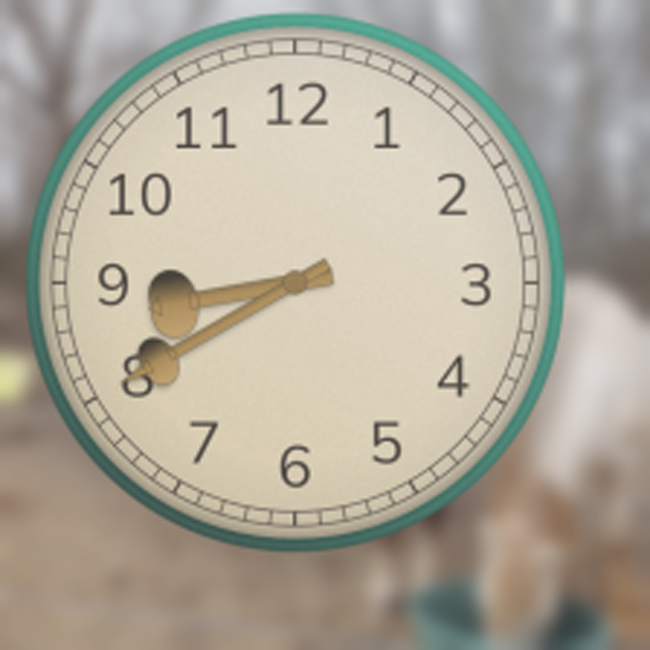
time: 8:40
